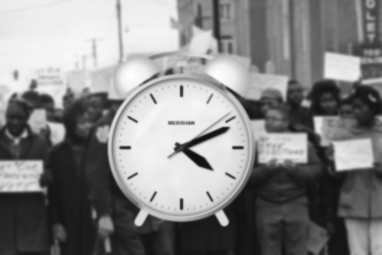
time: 4:11:09
